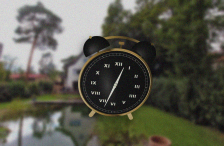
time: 12:33
